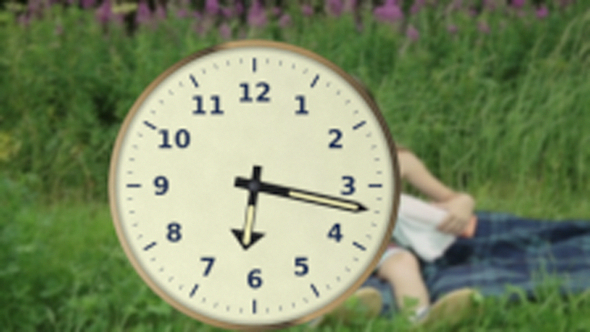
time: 6:17
